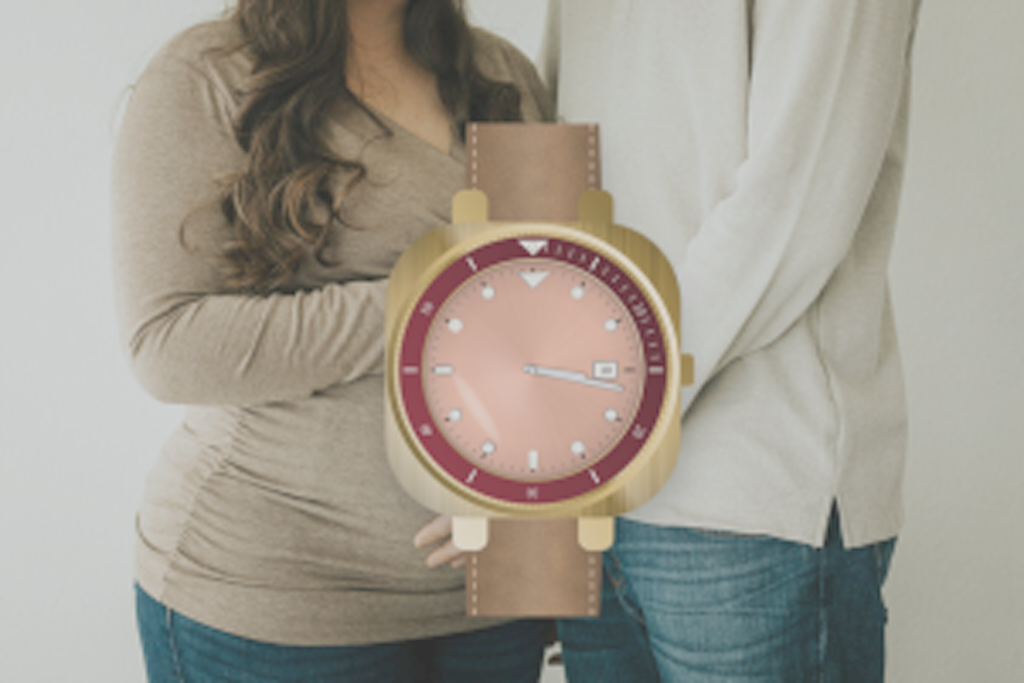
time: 3:17
